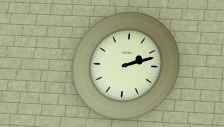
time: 2:12
